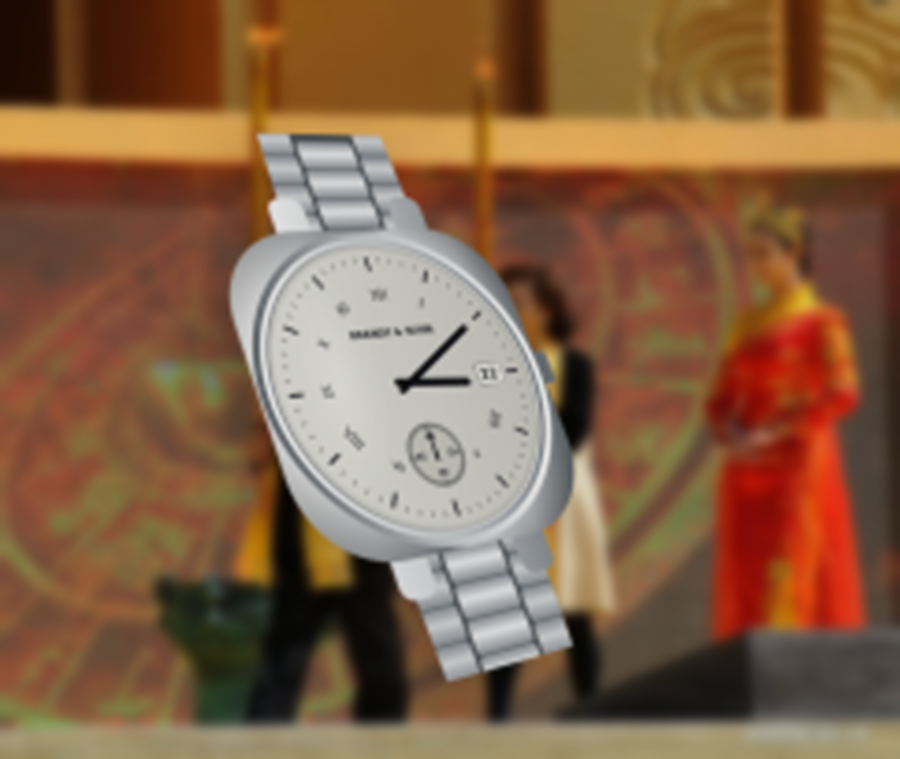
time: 3:10
